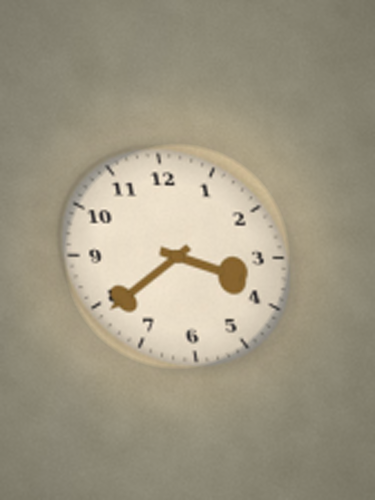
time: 3:39
